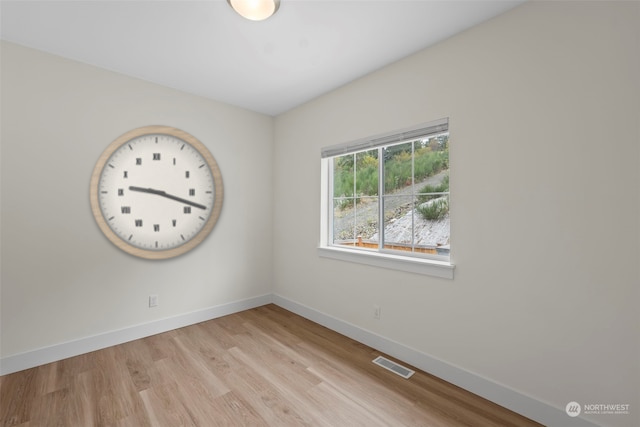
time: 9:18
